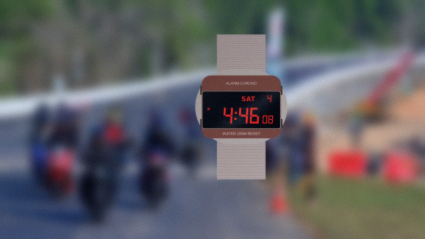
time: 4:46
